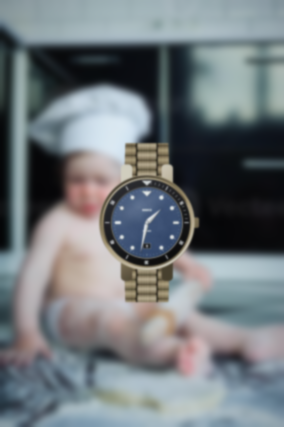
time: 1:32
